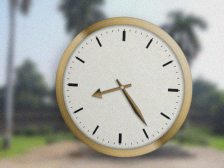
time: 8:24
